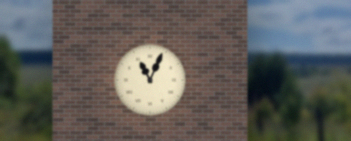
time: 11:04
